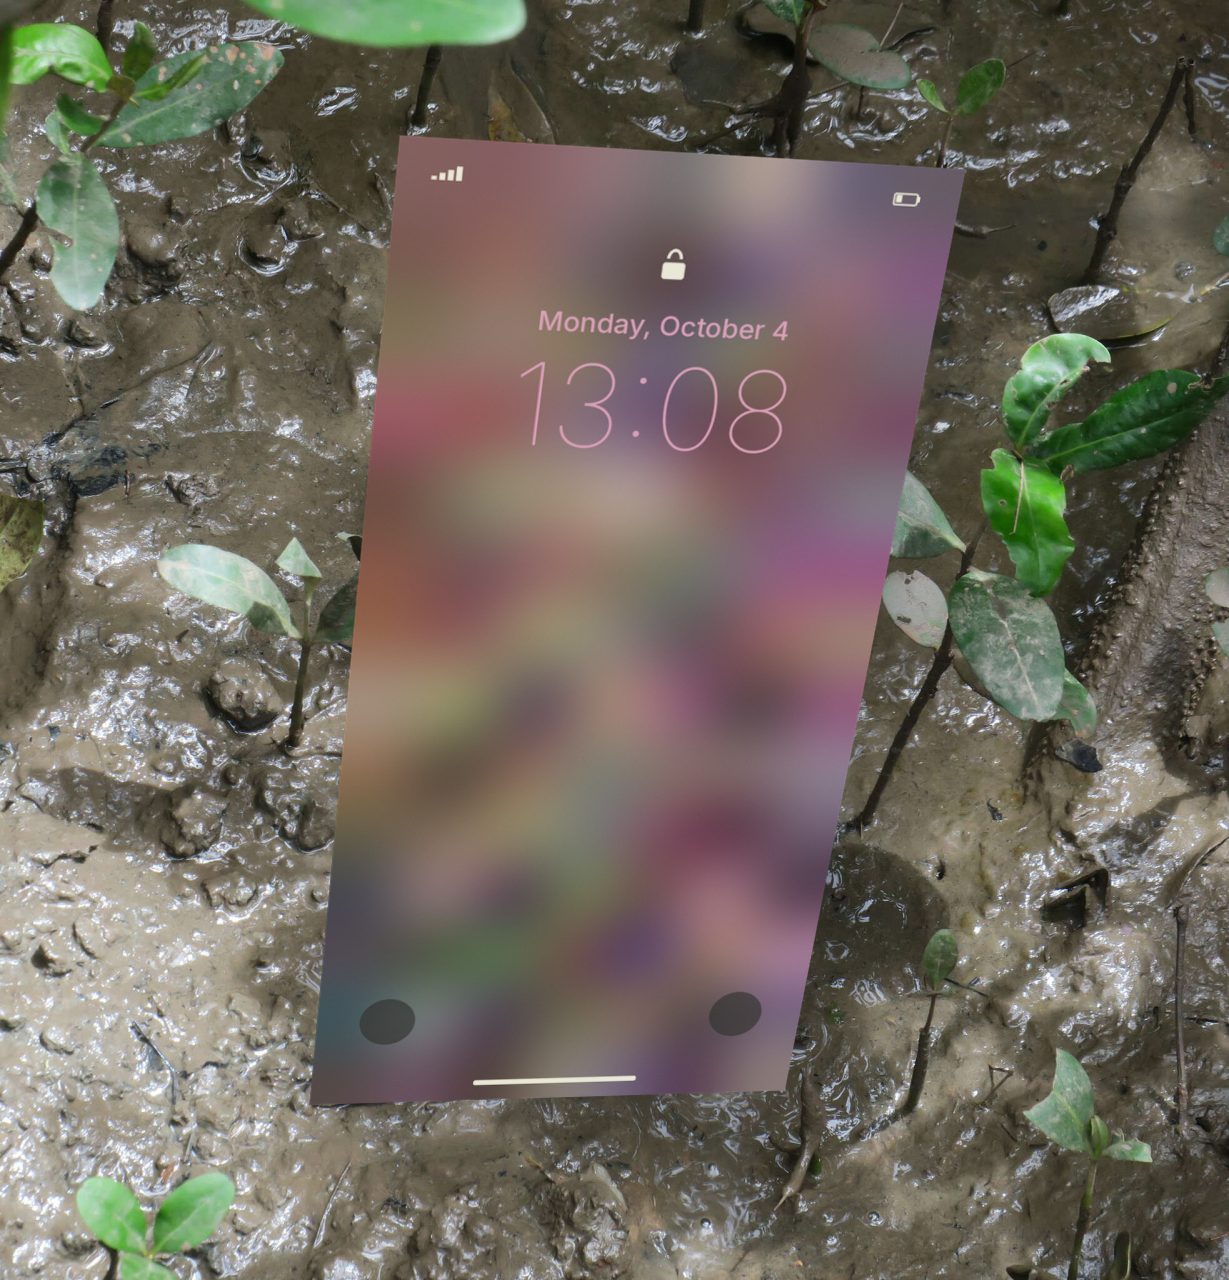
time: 13:08
